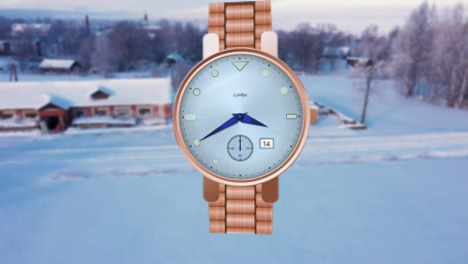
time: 3:40
